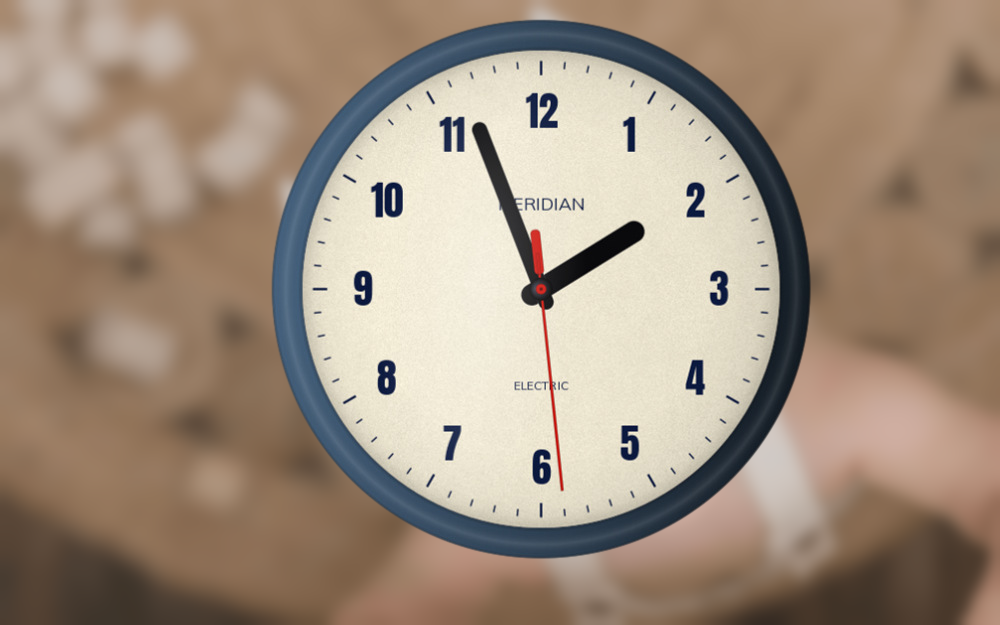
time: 1:56:29
